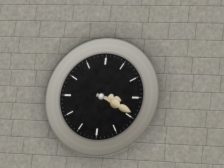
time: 3:19
